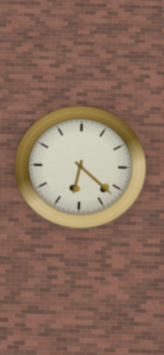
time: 6:22
